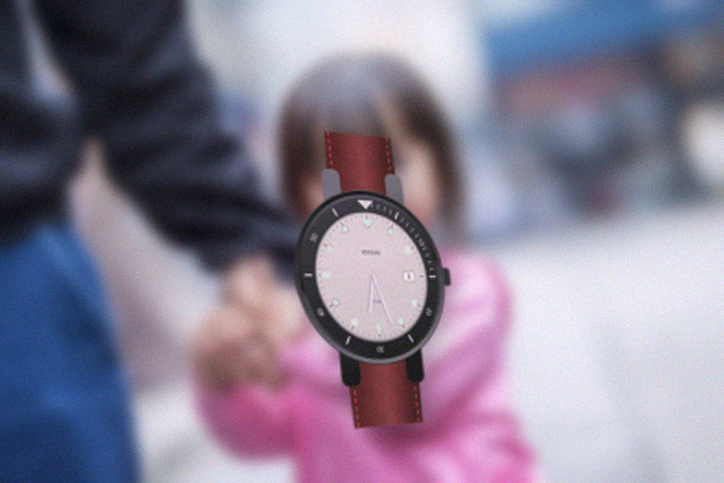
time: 6:27
